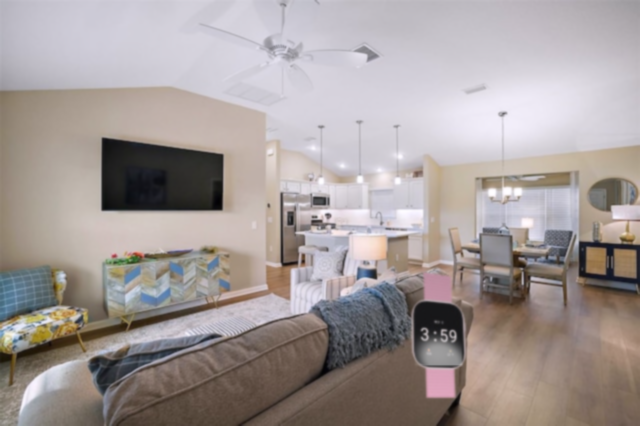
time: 3:59
